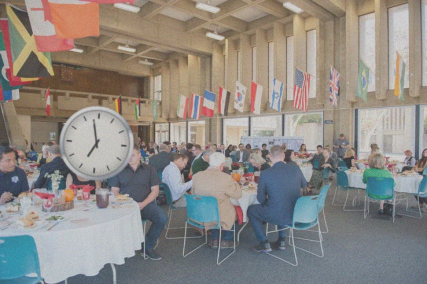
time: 6:58
